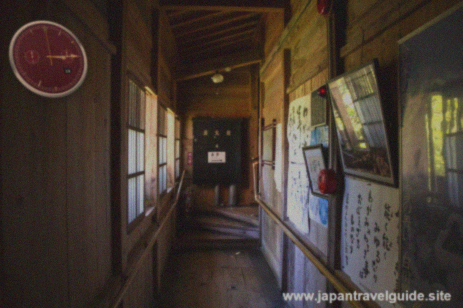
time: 3:15
